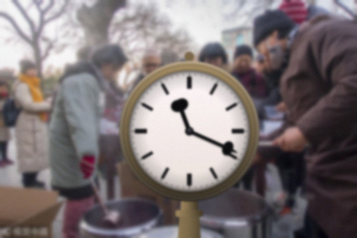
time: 11:19
